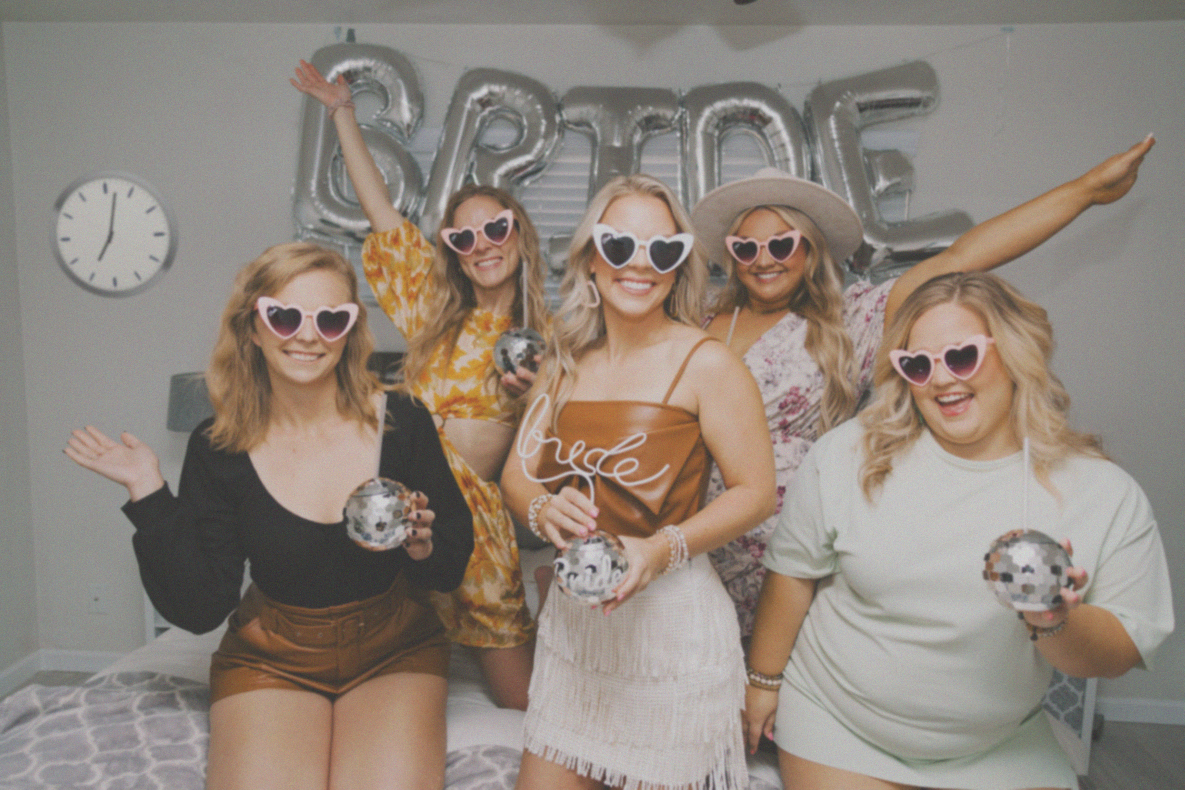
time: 7:02
